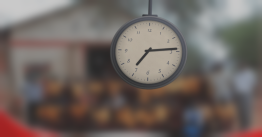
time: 7:14
